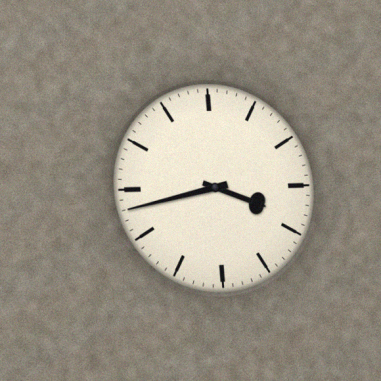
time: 3:43
